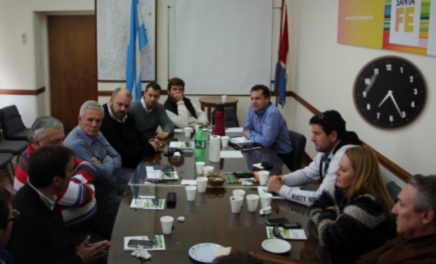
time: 7:26
